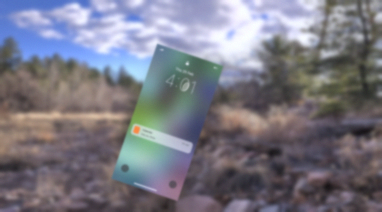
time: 4:01
